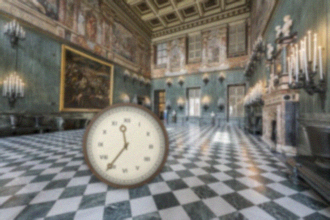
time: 11:36
